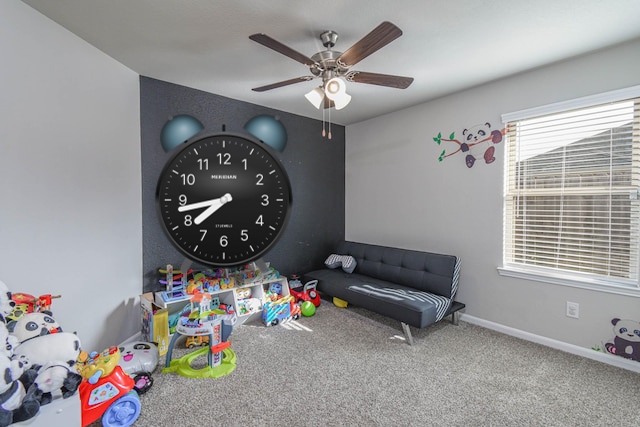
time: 7:43
